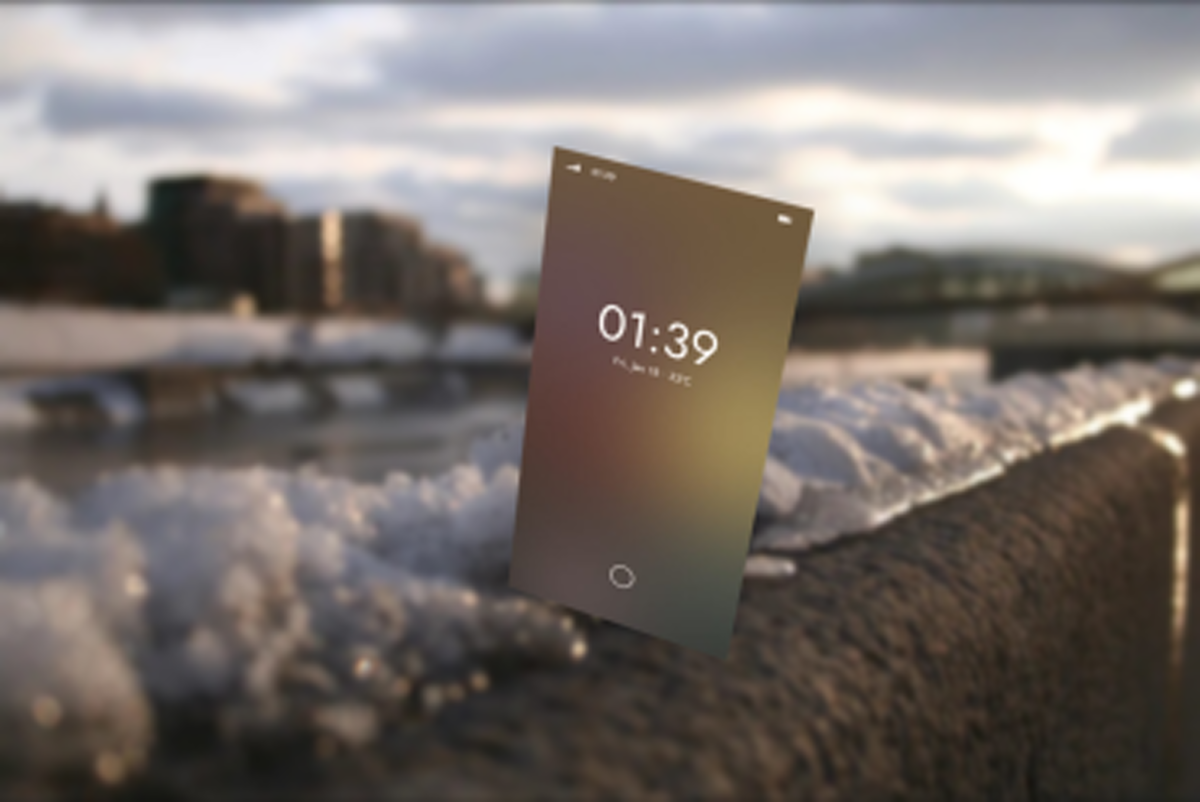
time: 1:39
